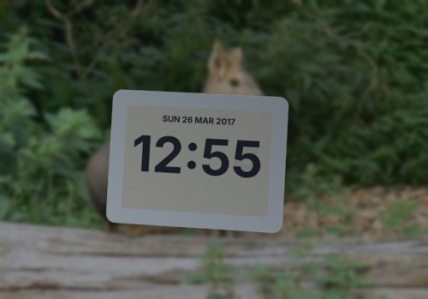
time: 12:55
